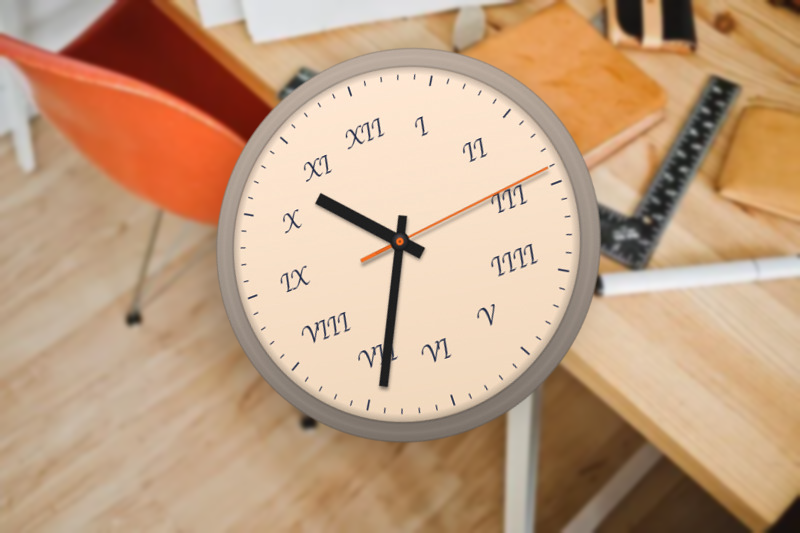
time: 10:34:14
